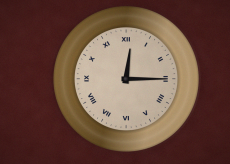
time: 12:15
